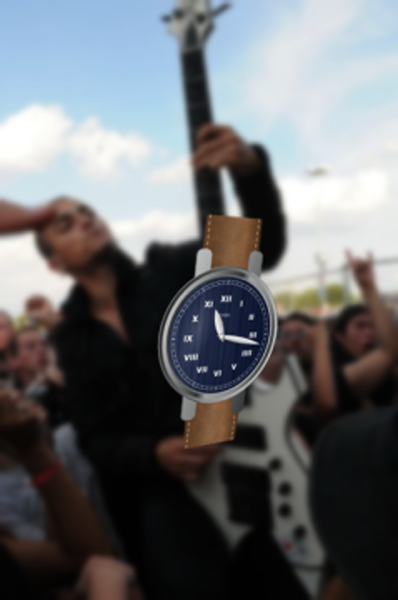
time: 11:17
